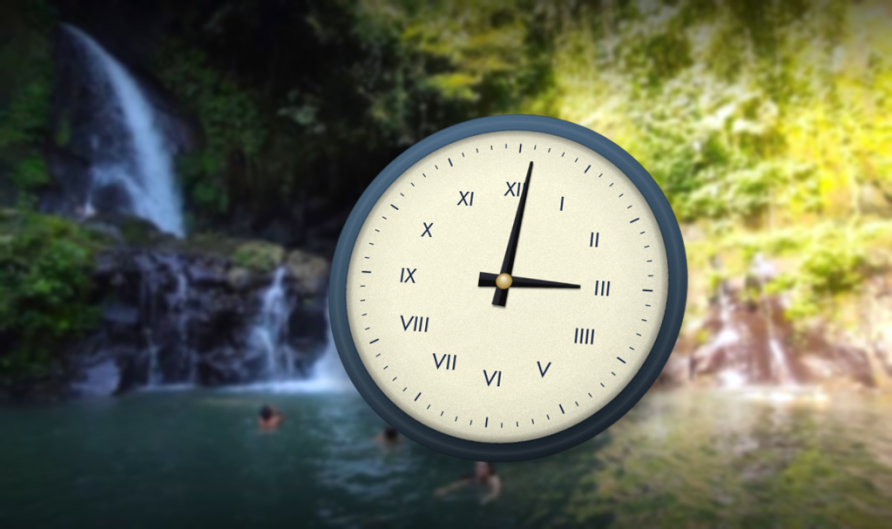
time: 3:01
